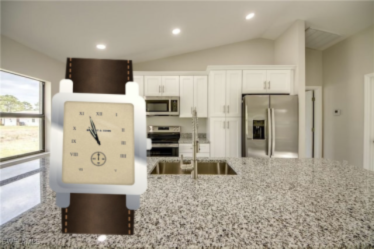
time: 10:57
